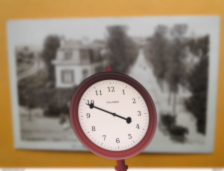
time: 3:49
